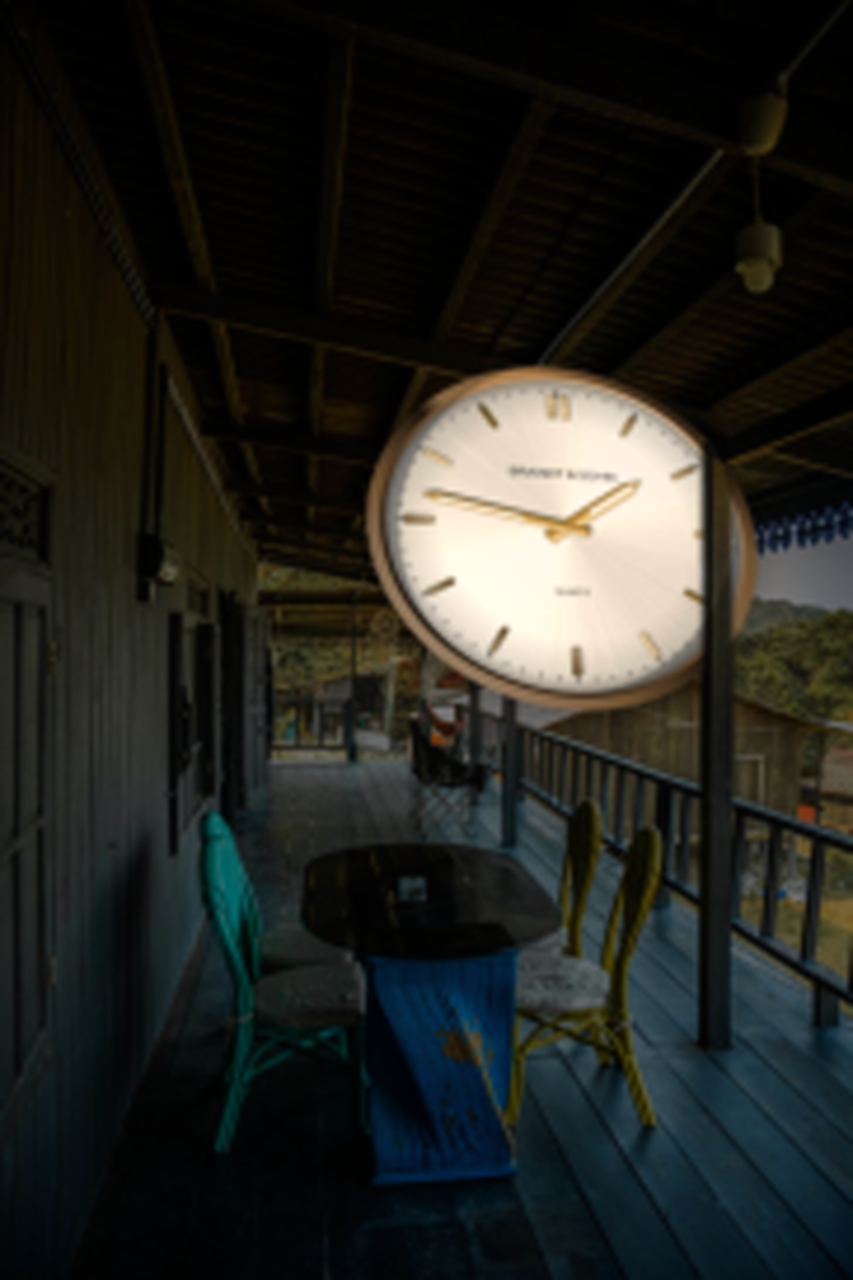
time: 1:47
